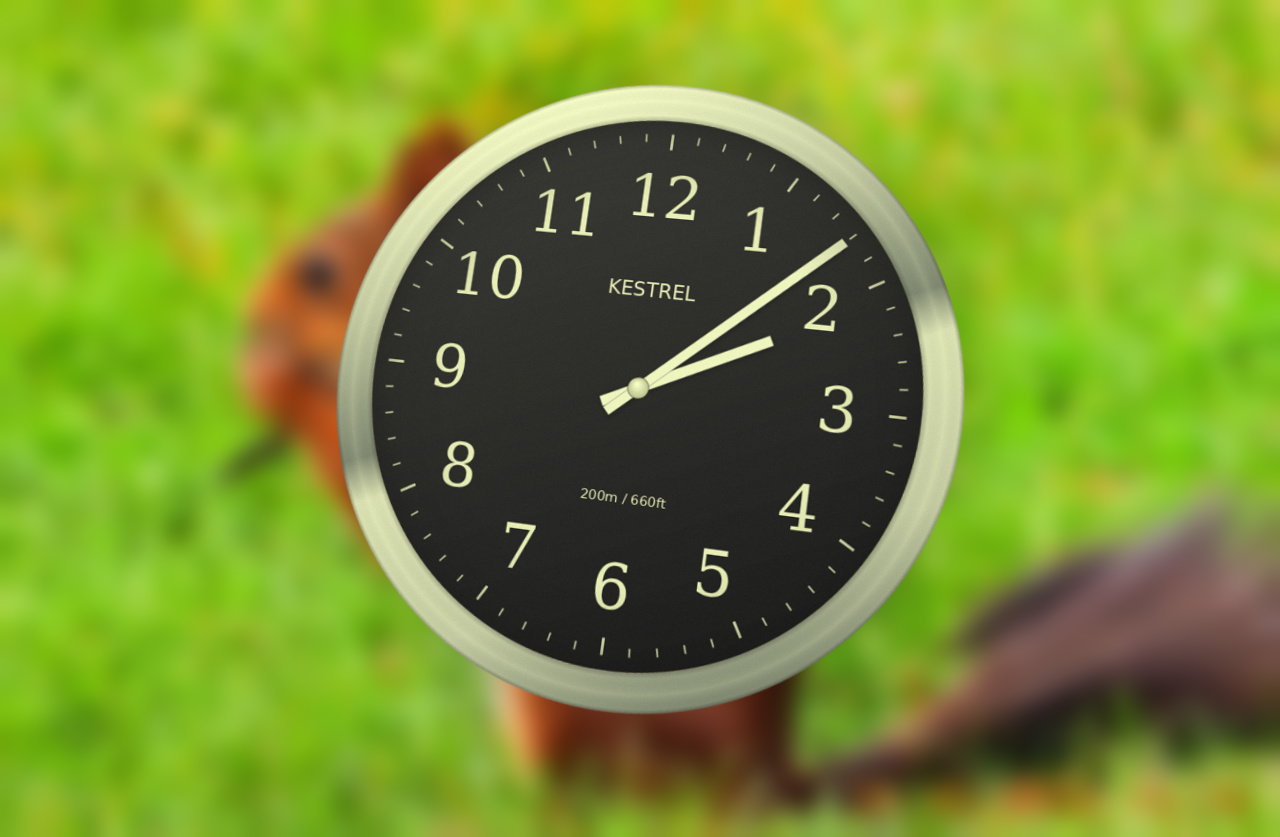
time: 2:08
